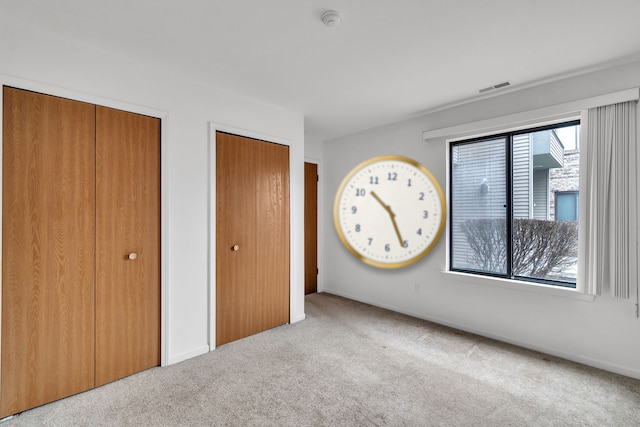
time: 10:26
